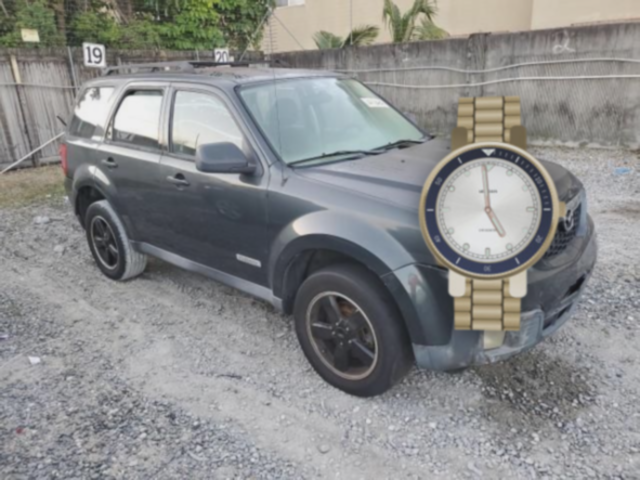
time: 4:59
